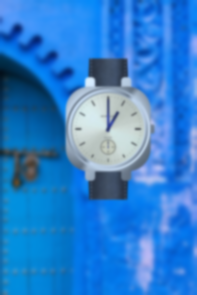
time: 1:00
